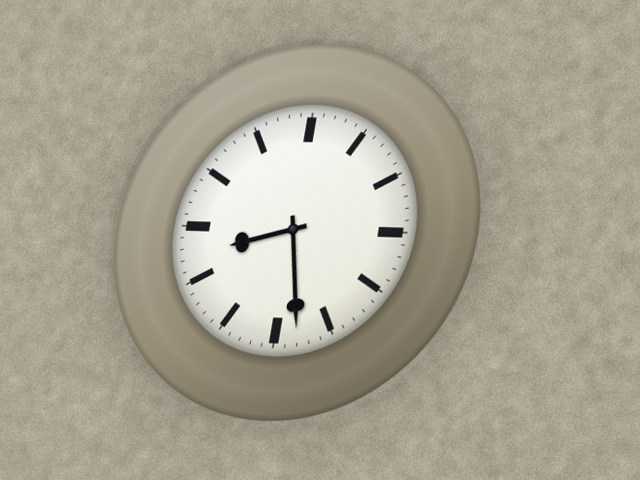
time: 8:28
